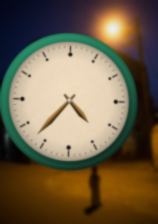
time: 4:37
